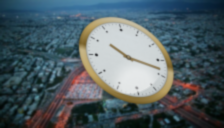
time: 10:18
